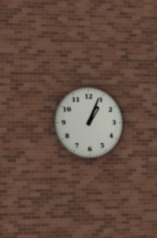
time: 1:04
